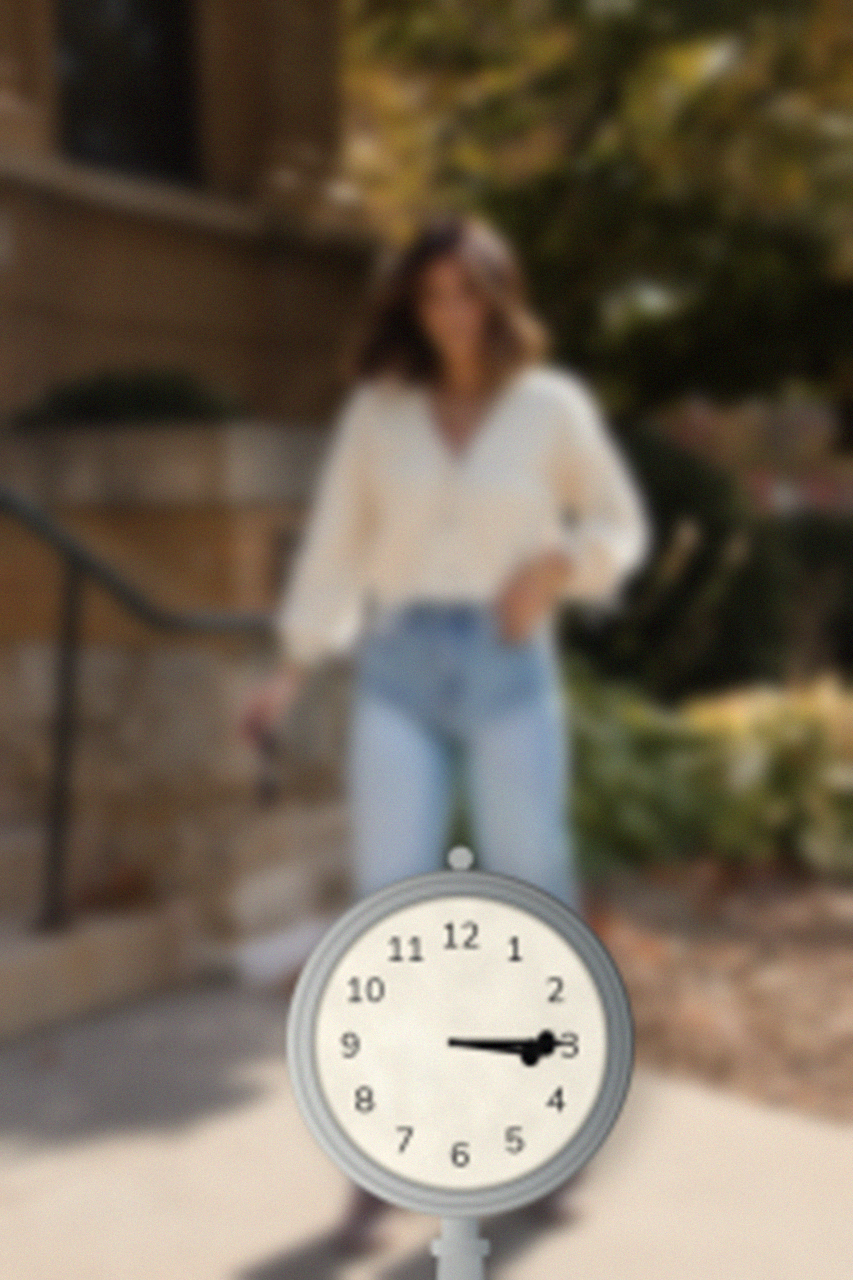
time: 3:15
